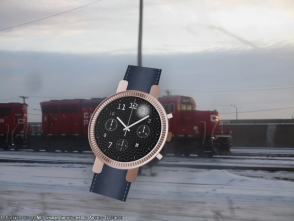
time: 10:08
